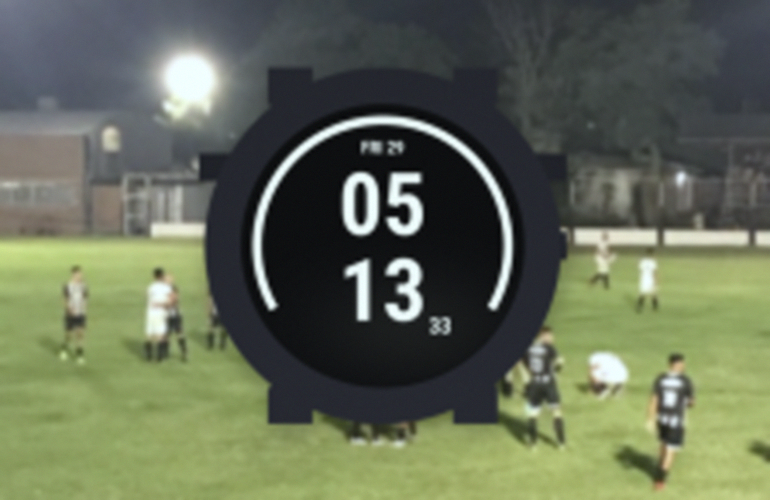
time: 5:13
